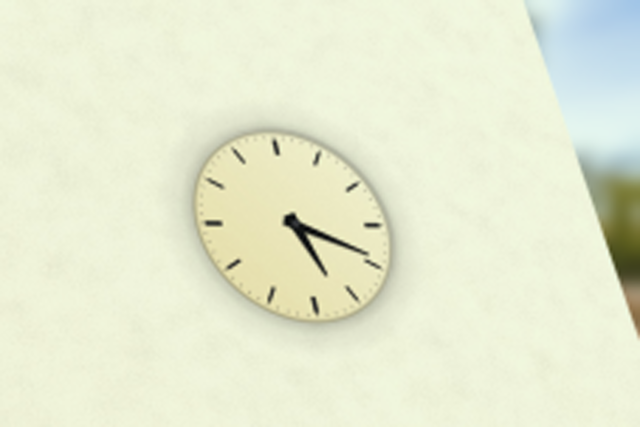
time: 5:19
